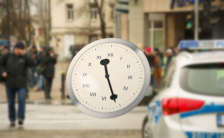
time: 11:26
